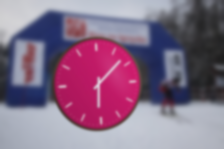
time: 6:08
